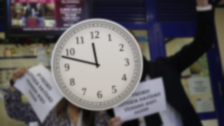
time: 11:48
